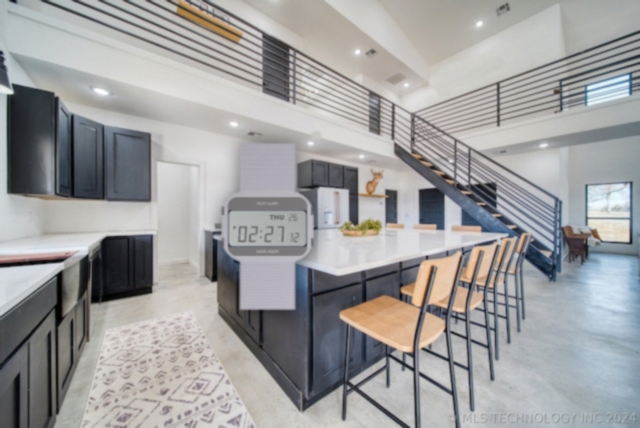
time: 2:27
